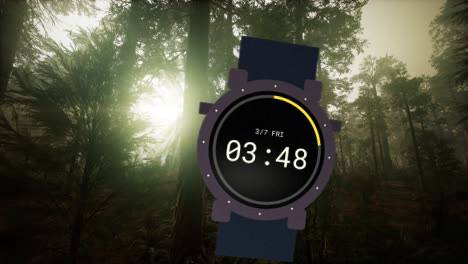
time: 3:48
